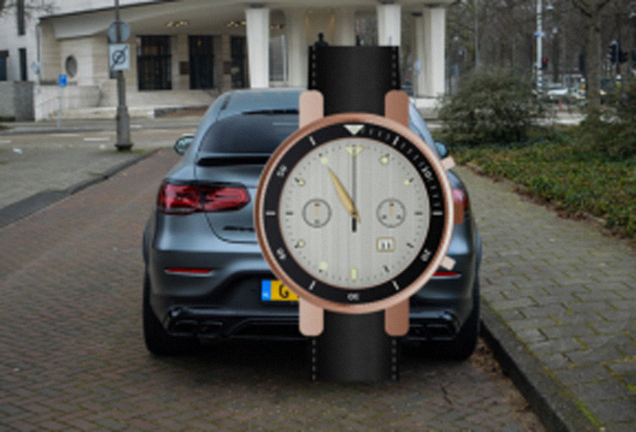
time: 10:55
